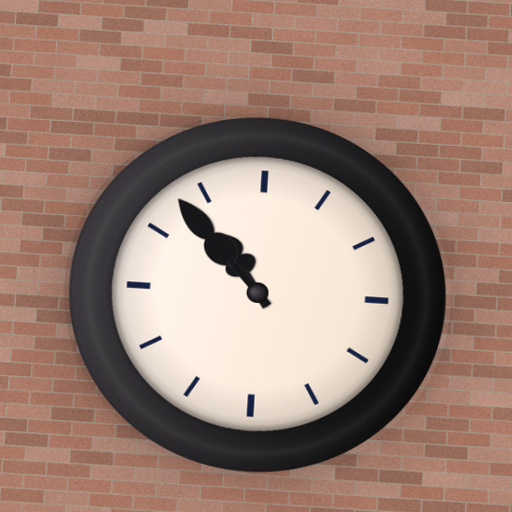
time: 10:53
